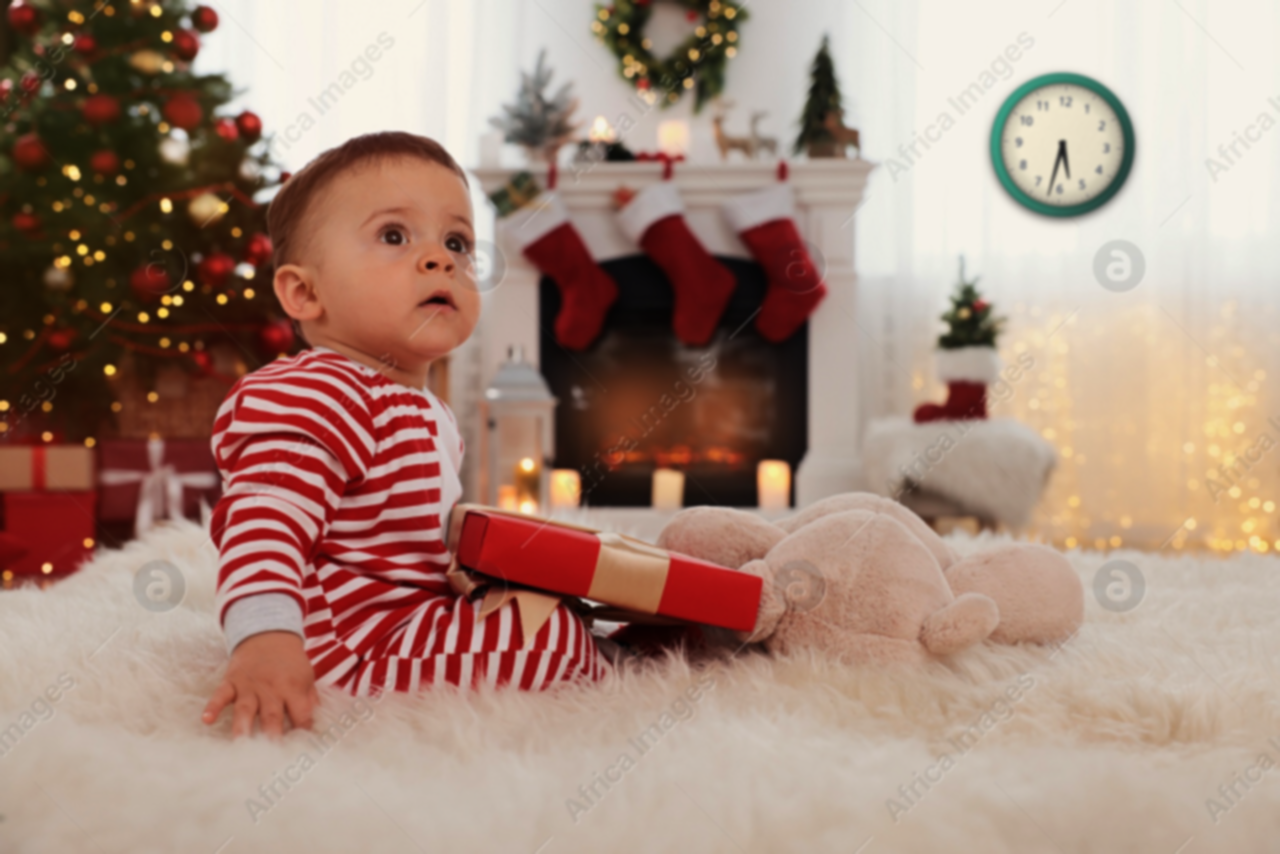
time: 5:32
